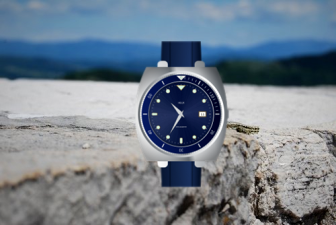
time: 10:35
